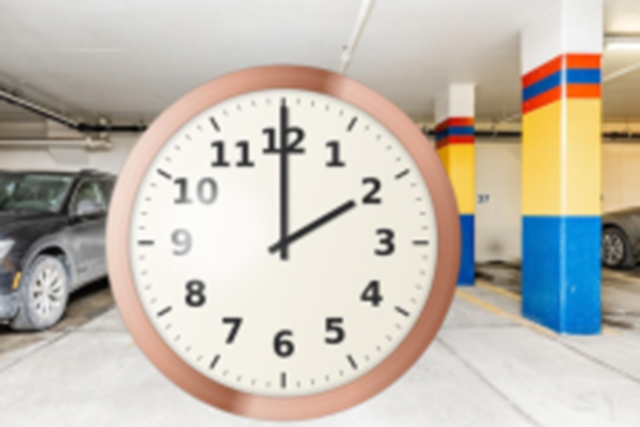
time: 2:00
